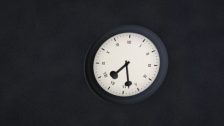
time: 7:28
